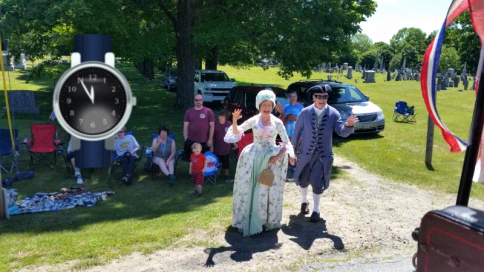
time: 11:55
